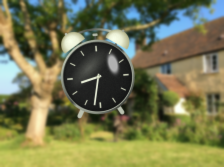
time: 8:32
